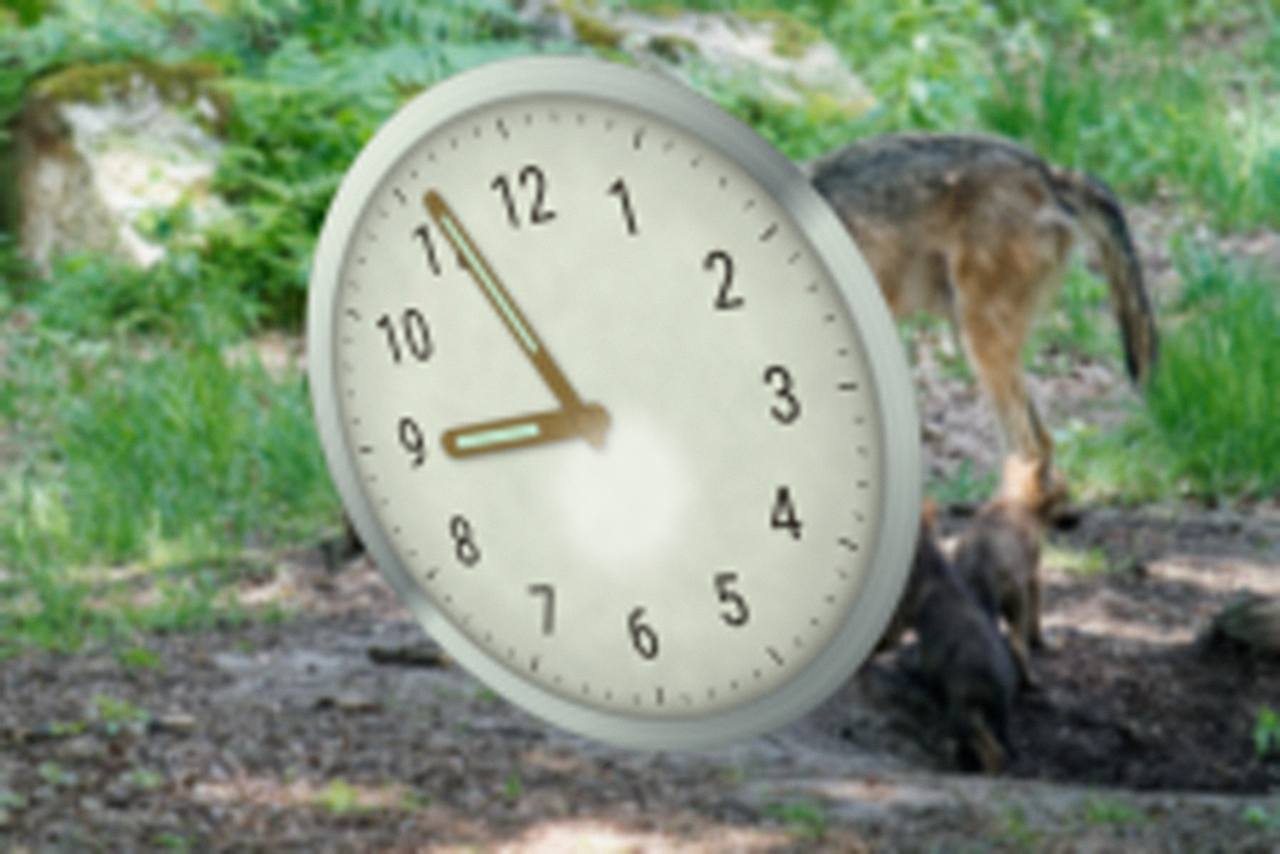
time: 8:56
